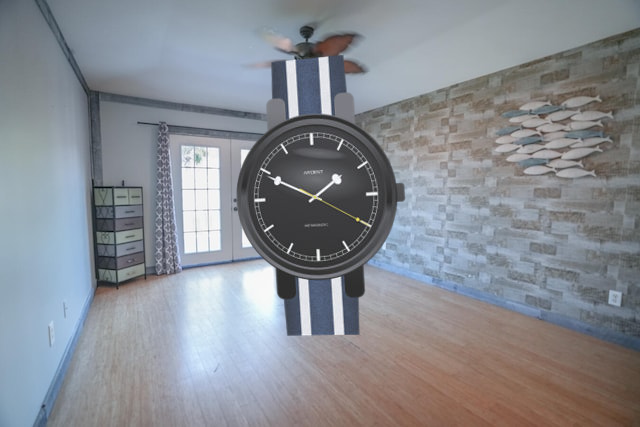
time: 1:49:20
